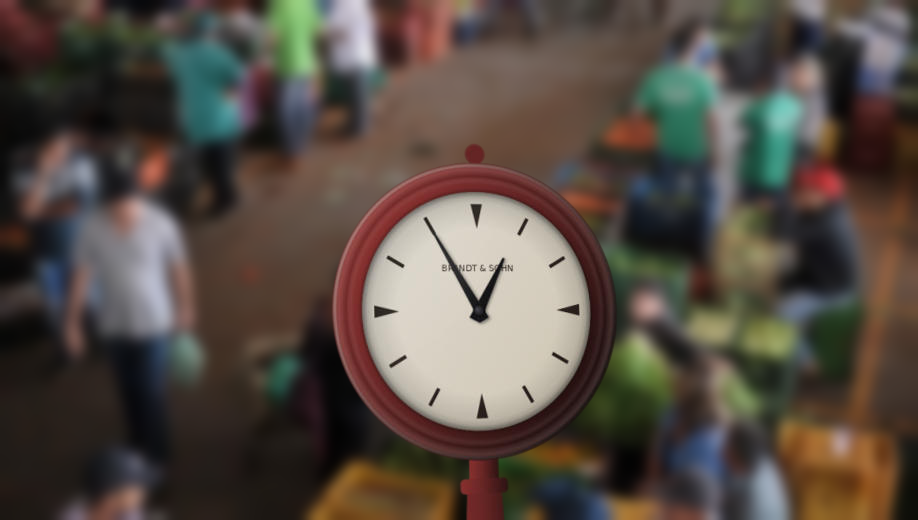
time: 12:55
